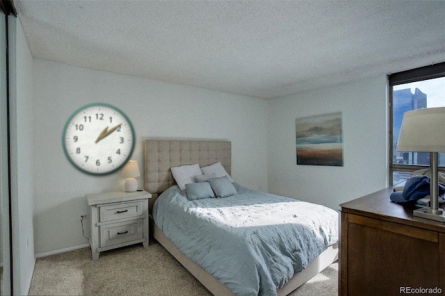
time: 1:09
